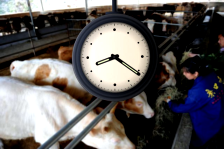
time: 8:21
